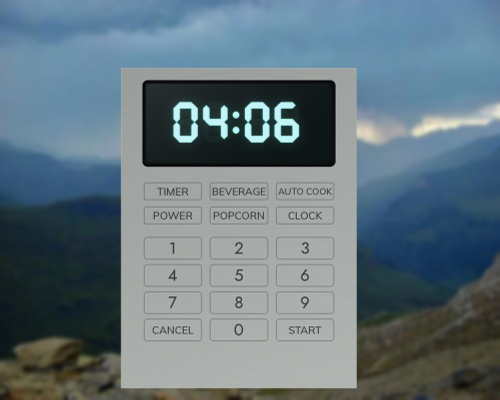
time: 4:06
